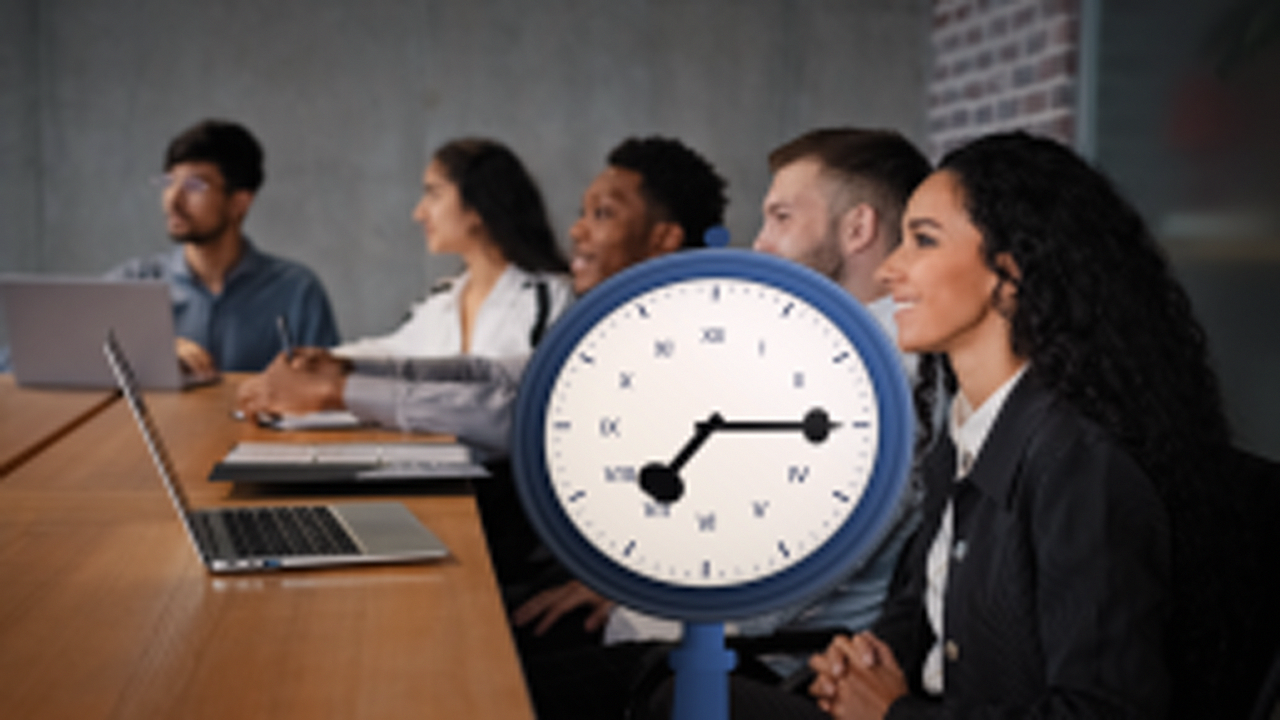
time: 7:15
